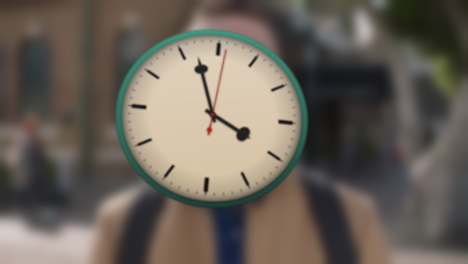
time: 3:57:01
